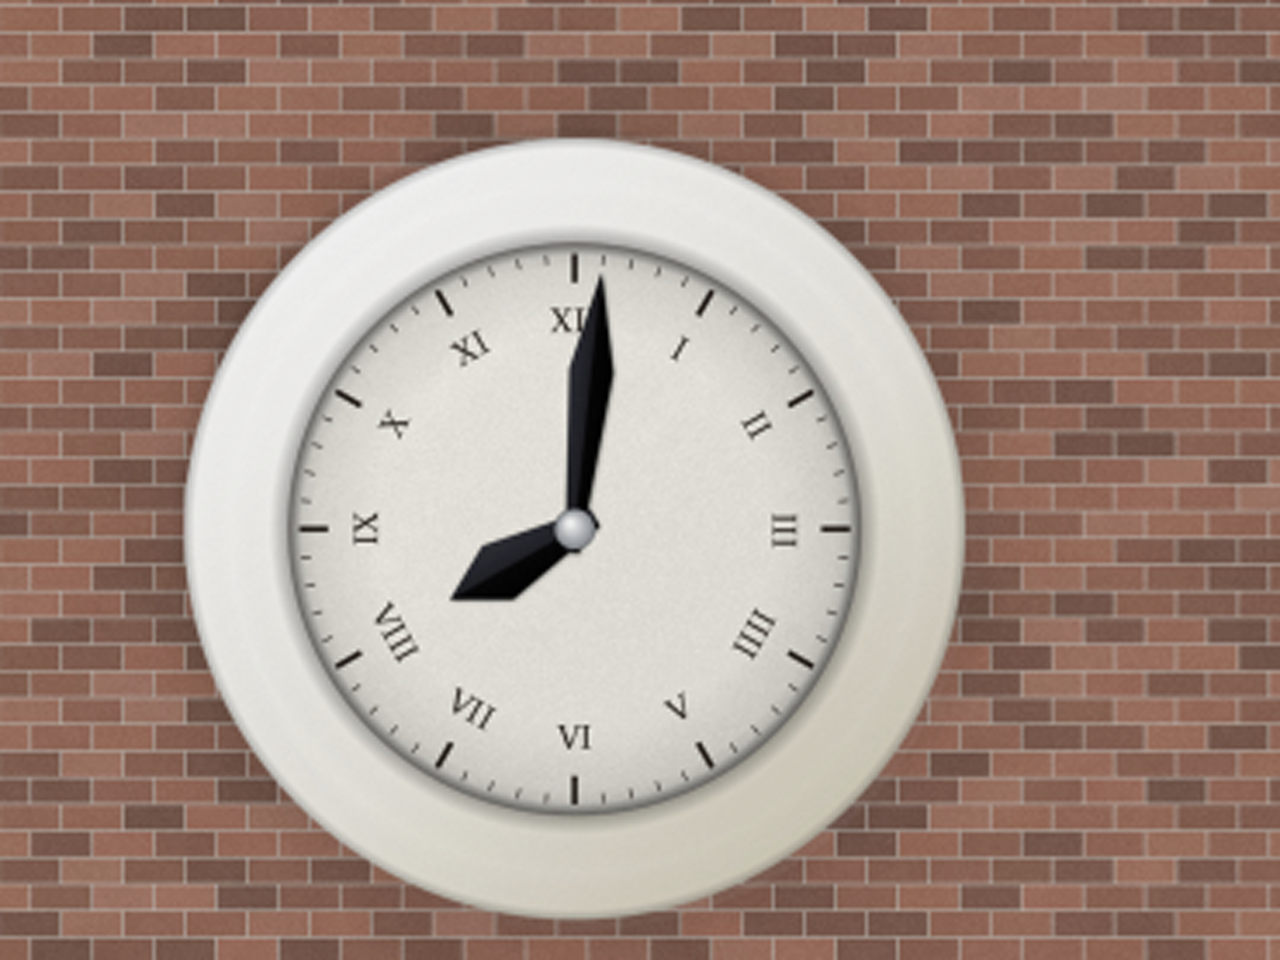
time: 8:01
